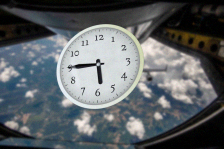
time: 5:45
